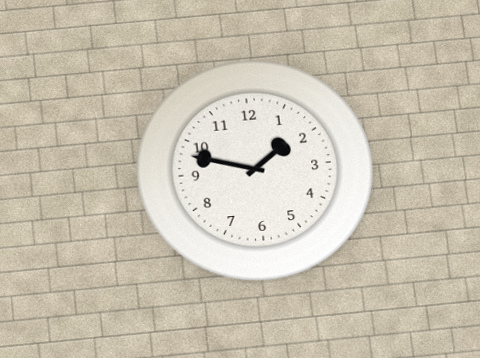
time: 1:48
